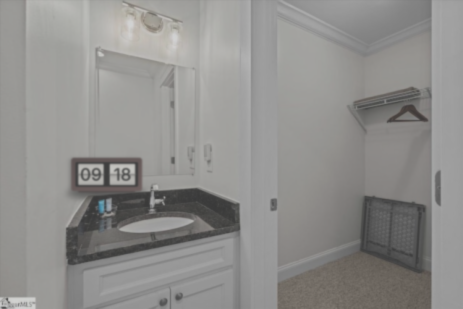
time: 9:18
